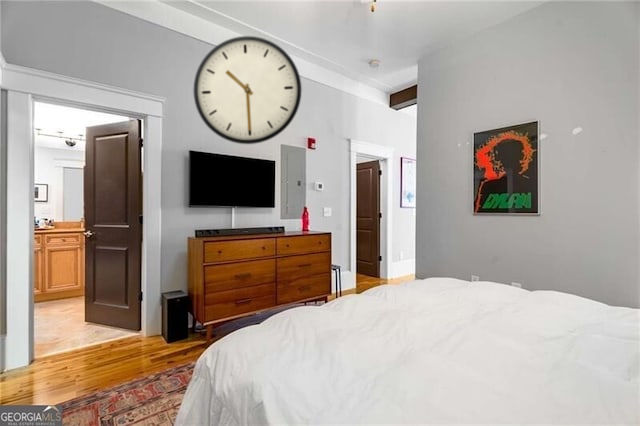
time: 10:30
